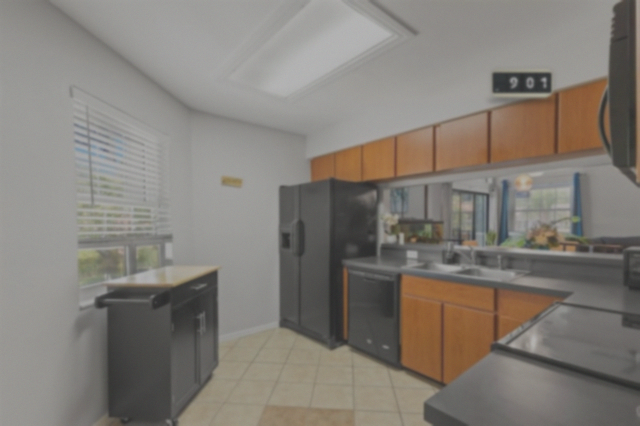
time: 9:01
